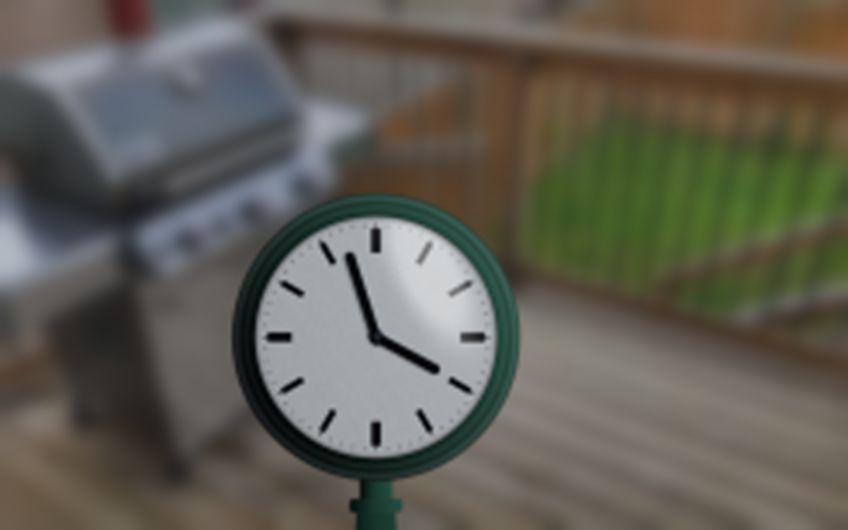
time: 3:57
